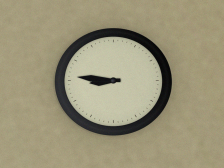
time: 8:46
